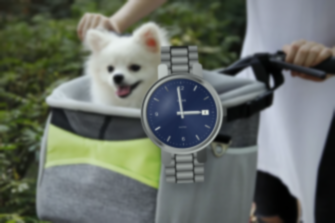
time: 2:59
